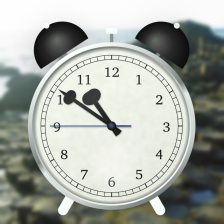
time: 10:50:45
